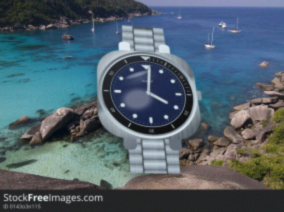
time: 4:01
